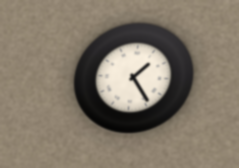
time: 1:24
